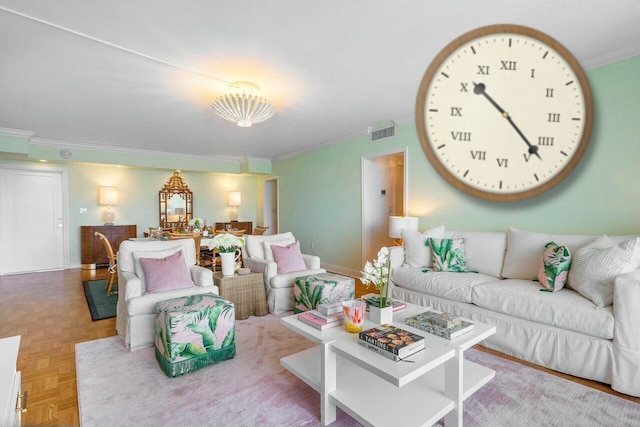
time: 10:23
